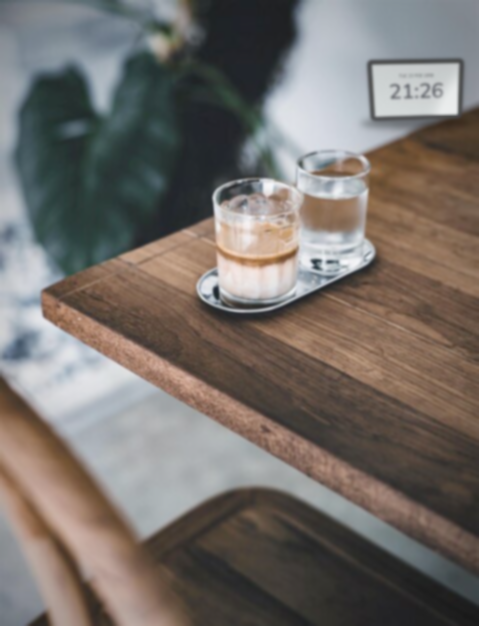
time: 21:26
